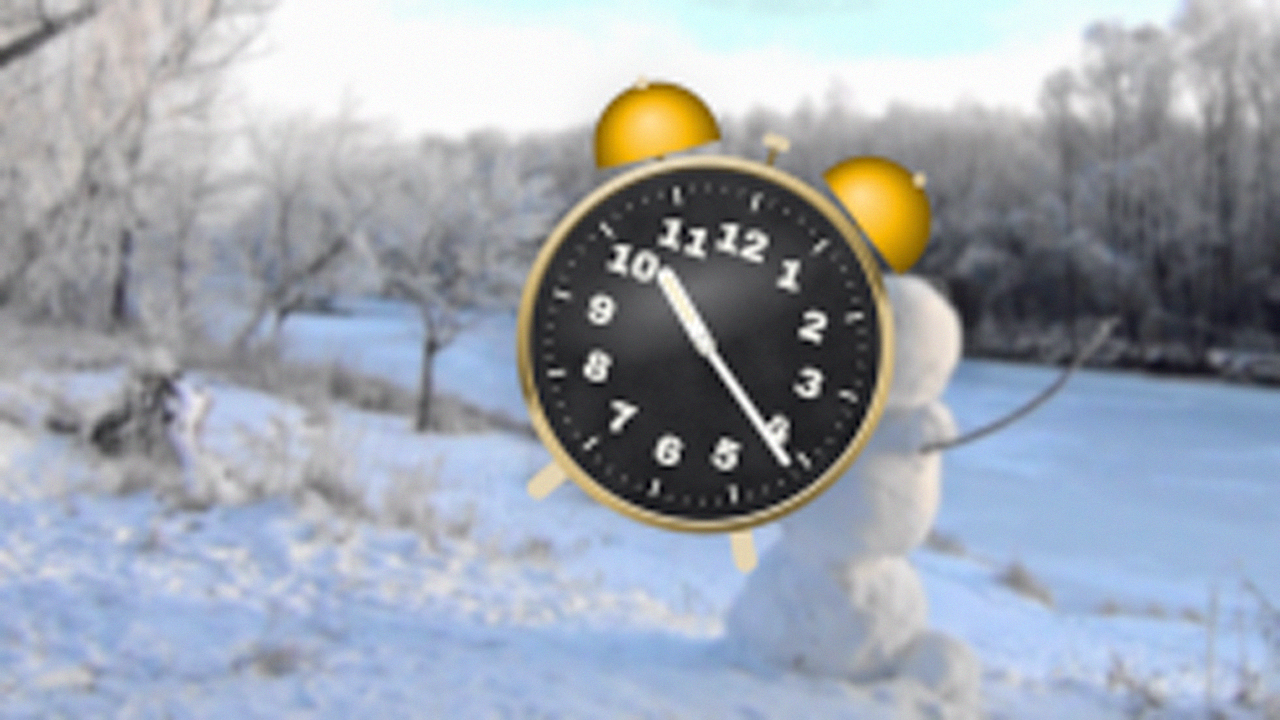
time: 10:21
